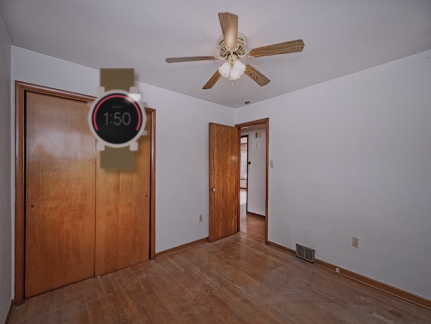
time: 1:50
